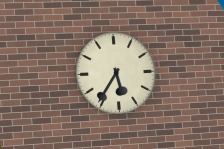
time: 5:36
